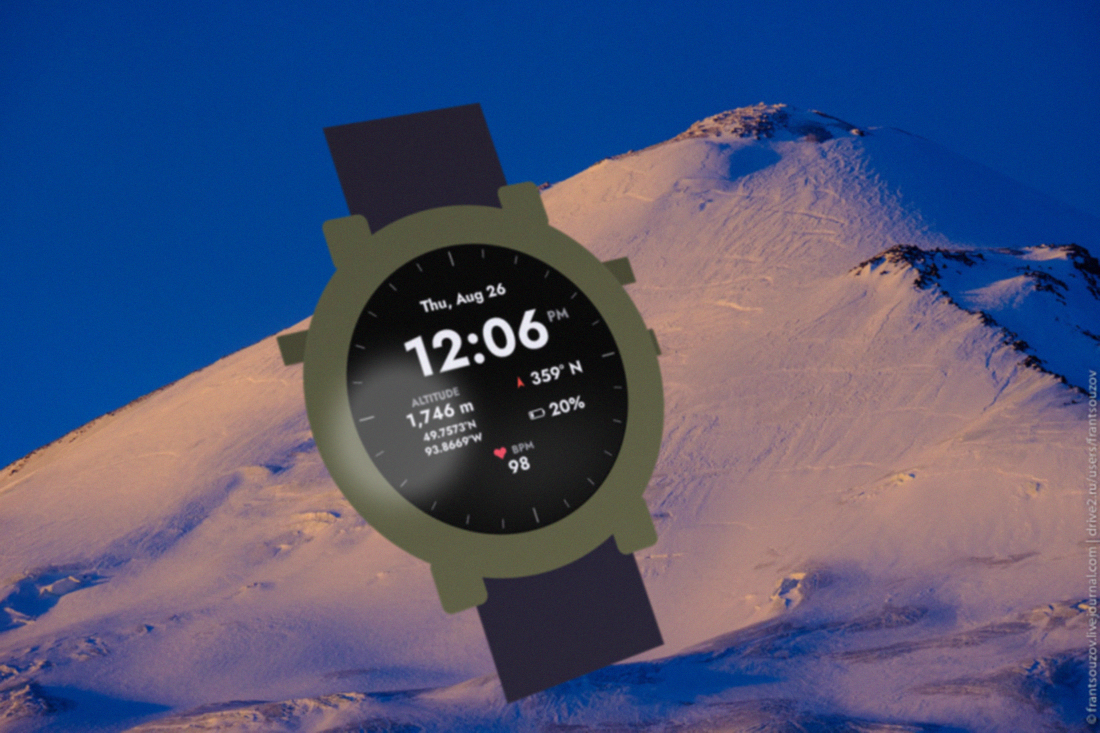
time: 12:06
